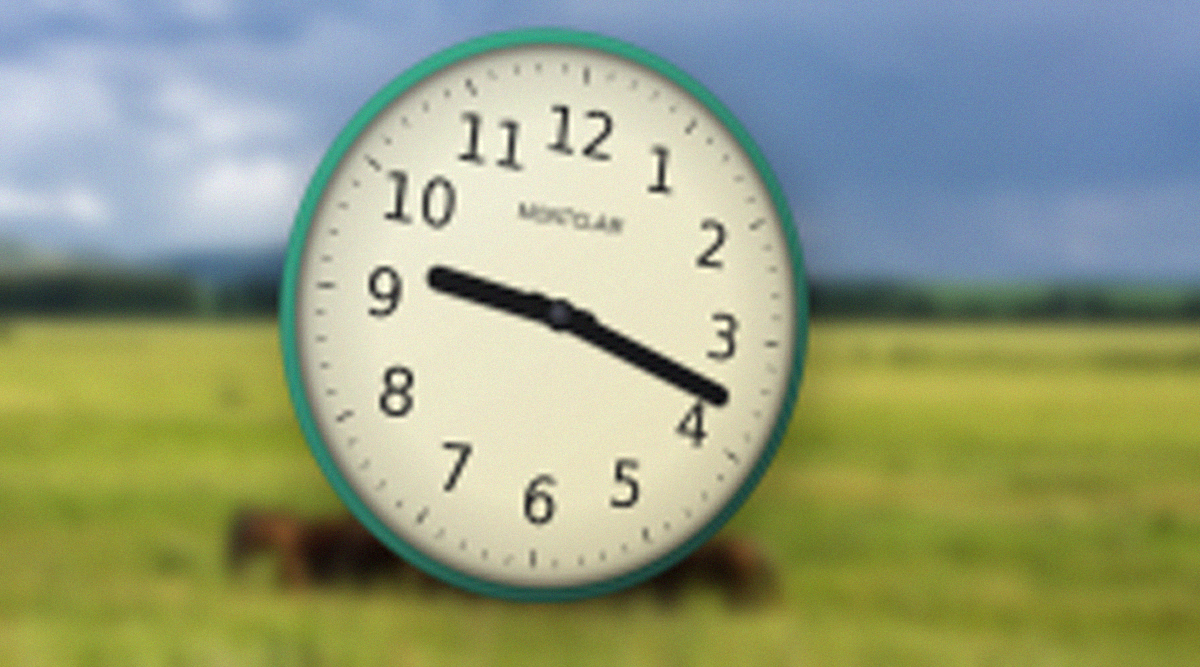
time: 9:18
